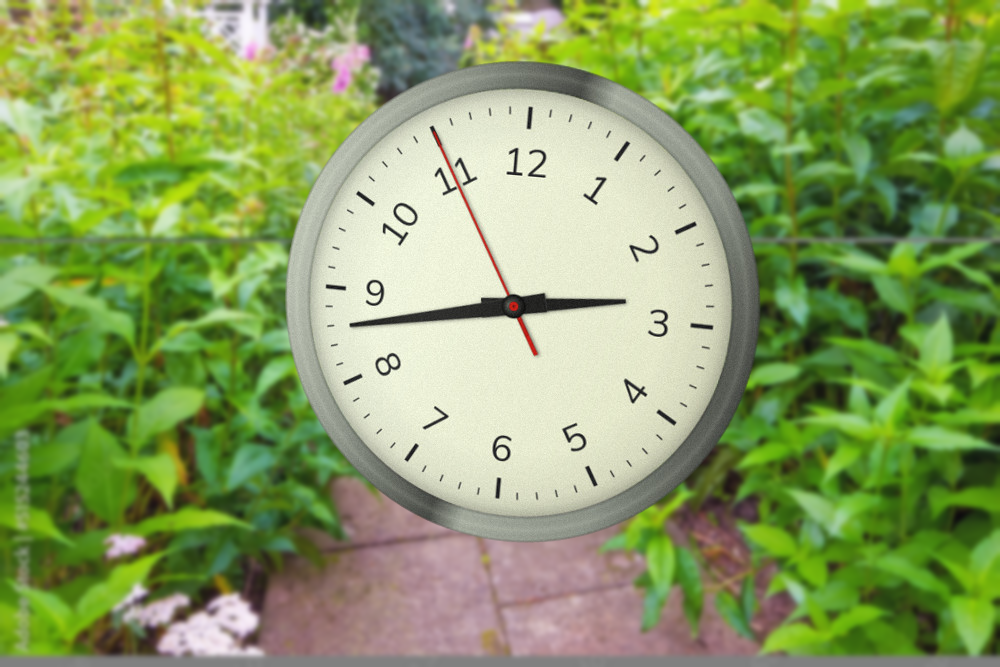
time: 2:42:55
